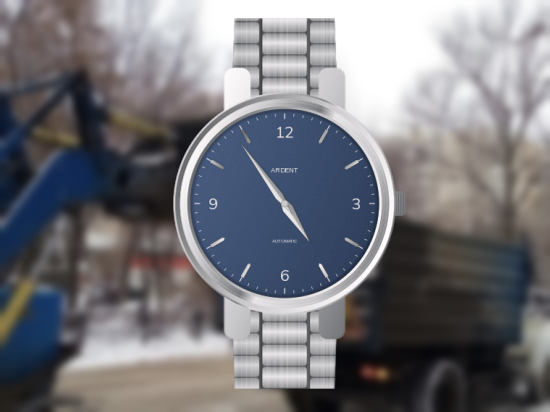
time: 4:54
